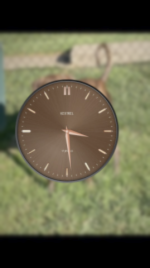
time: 3:29
